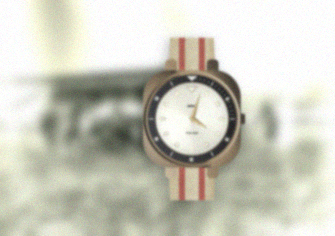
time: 4:03
